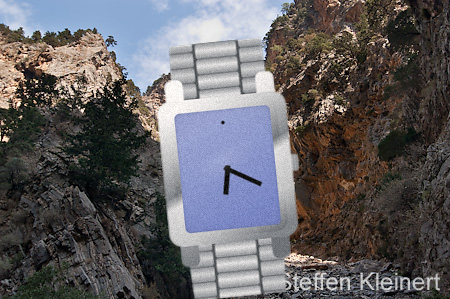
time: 6:20
